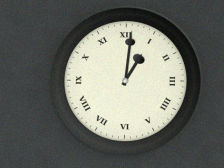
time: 1:01
